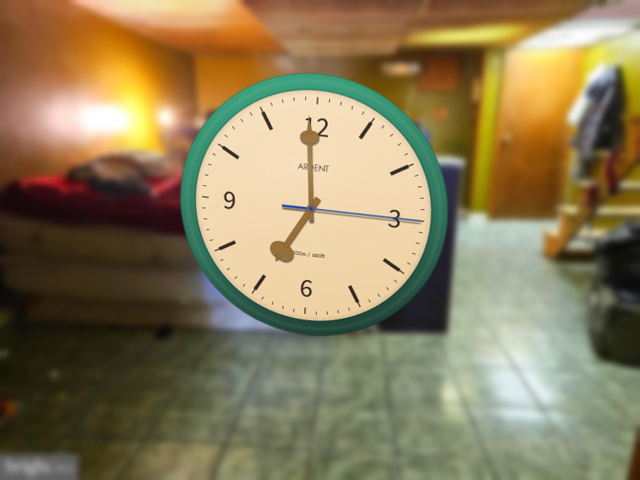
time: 6:59:15
